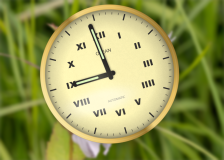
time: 8:59
